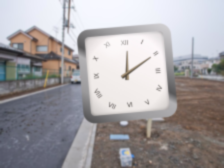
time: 12:10
